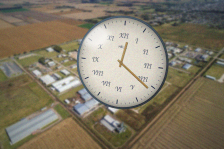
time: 12:21
